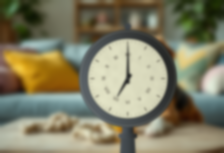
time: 7:00
